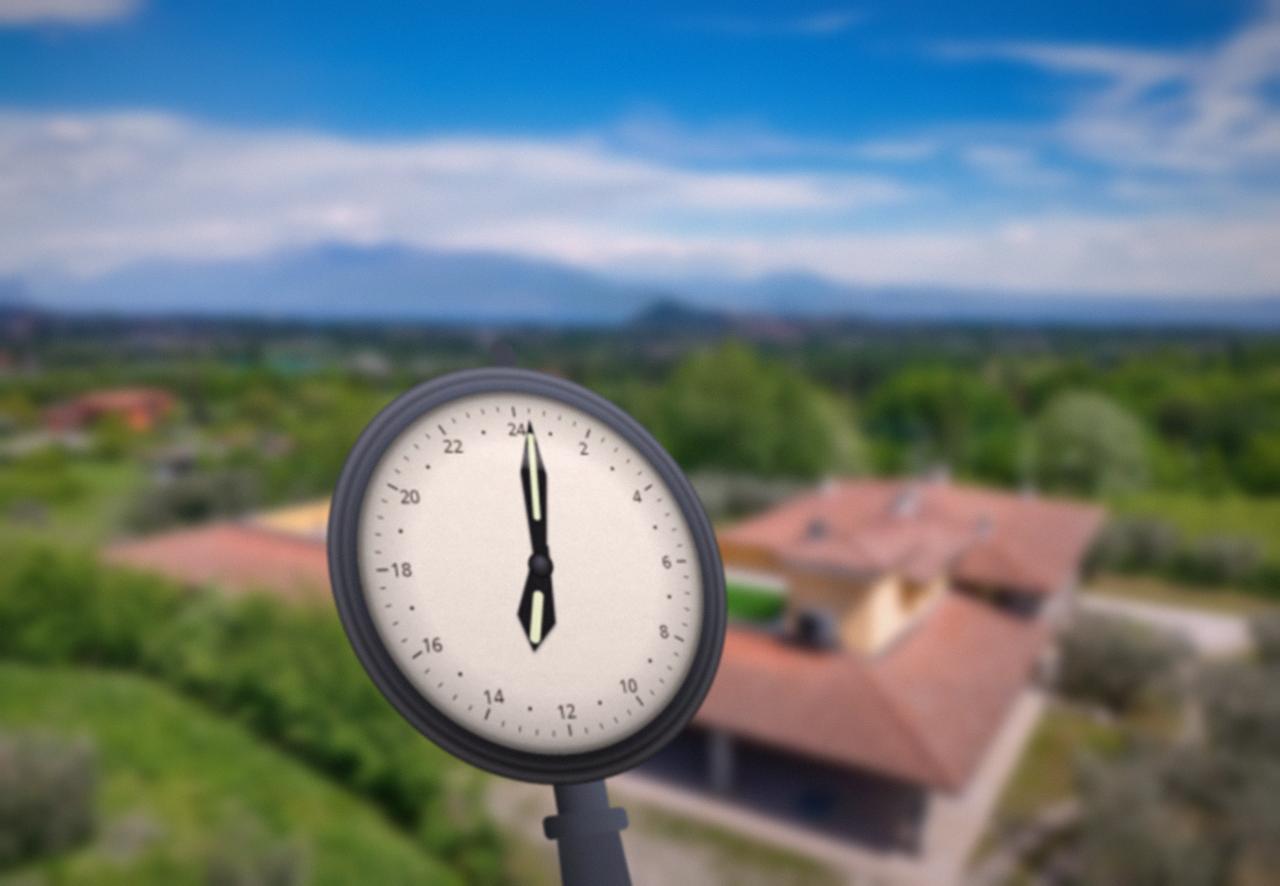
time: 13:01
